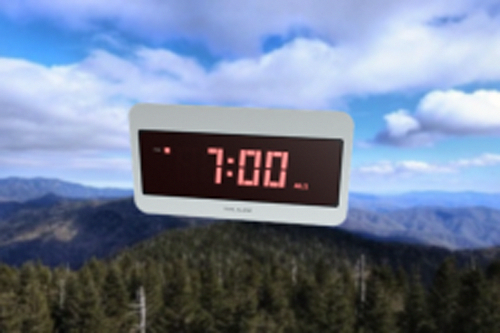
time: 7:00
